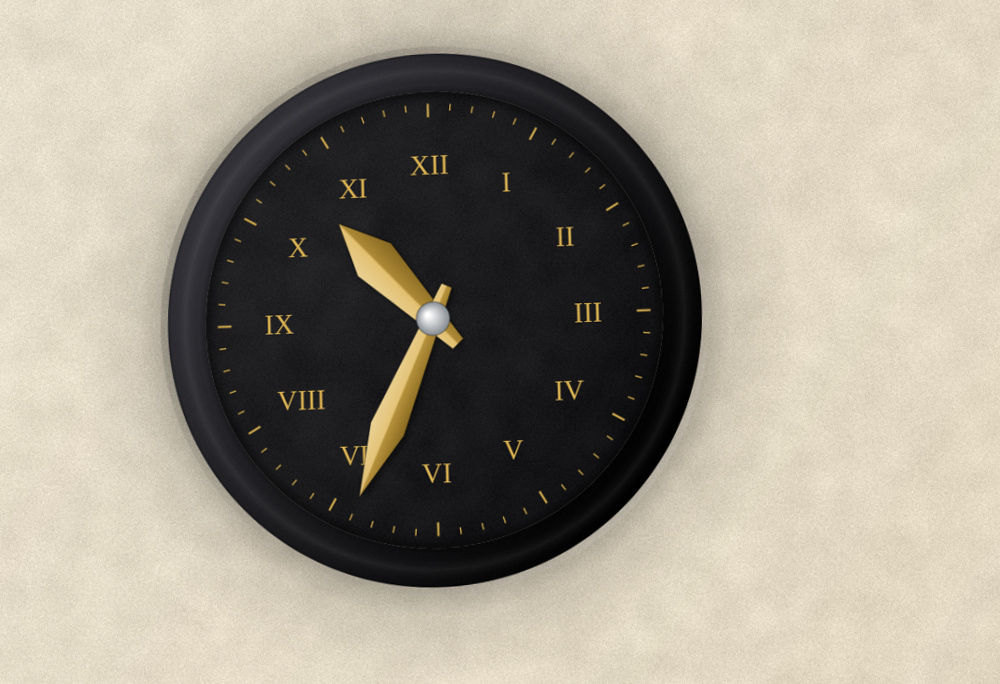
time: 10:34
